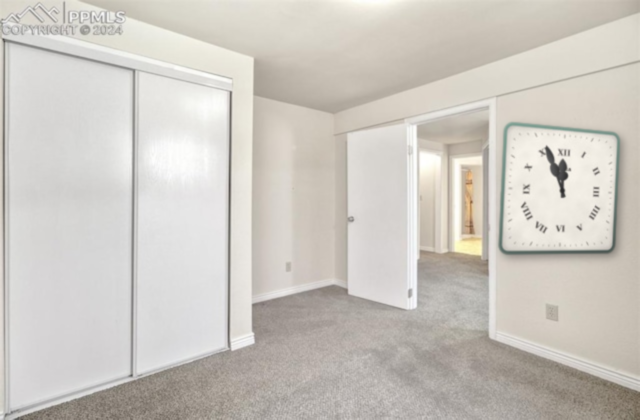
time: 11:56
